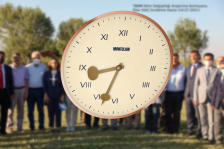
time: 8:33
